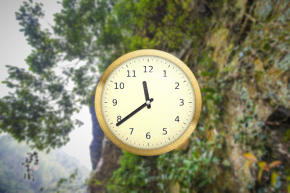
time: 11:39
